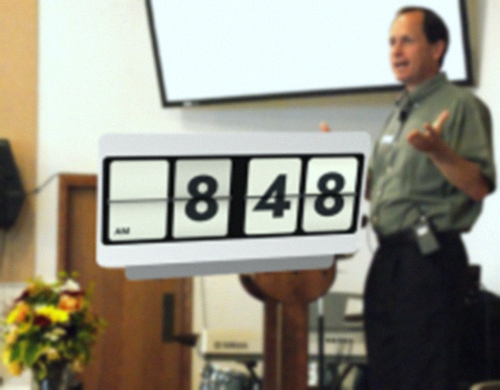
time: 8:48
